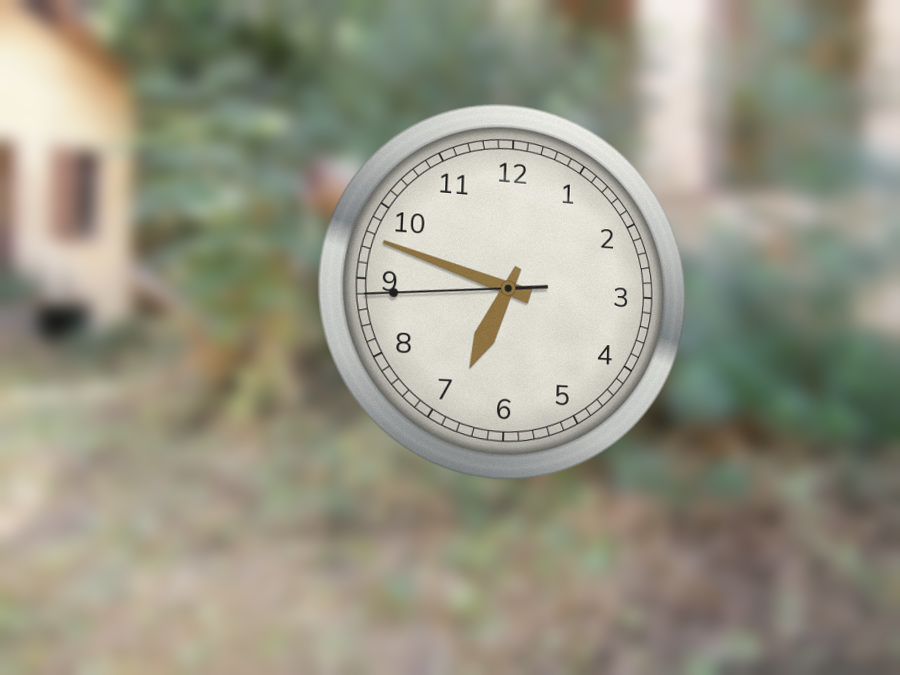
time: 6:47:44
